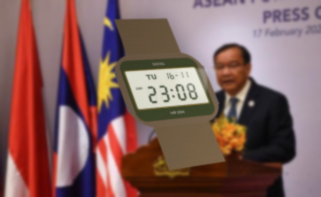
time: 23:08
